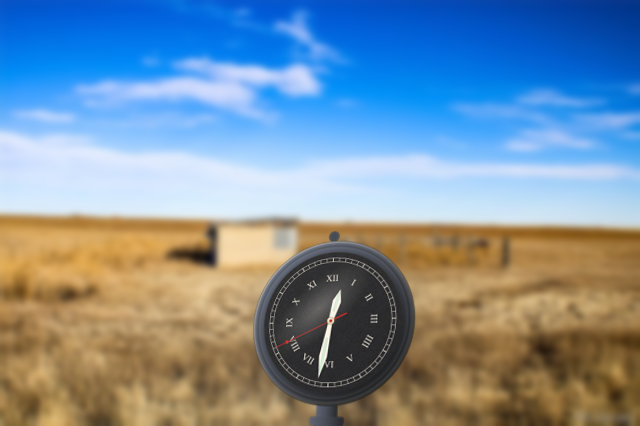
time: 12:31:41
